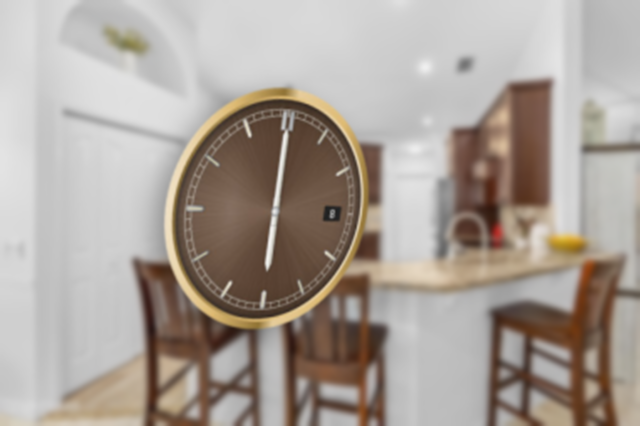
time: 6:00
